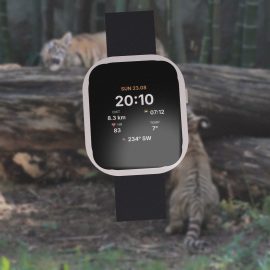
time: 20:10
